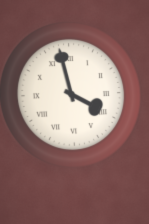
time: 3:58
